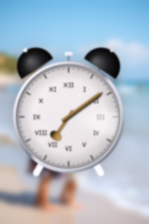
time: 7:09
